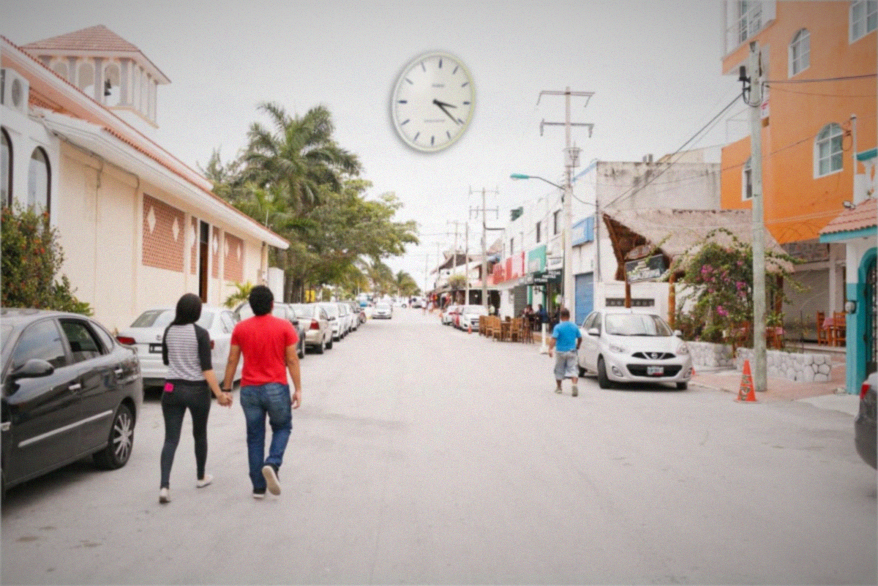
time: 3:21
